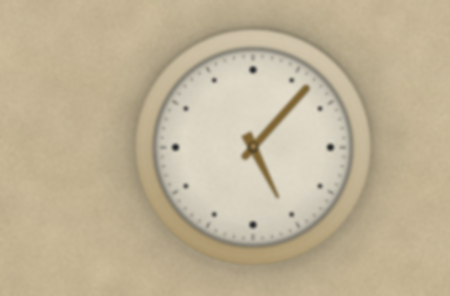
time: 5:07
